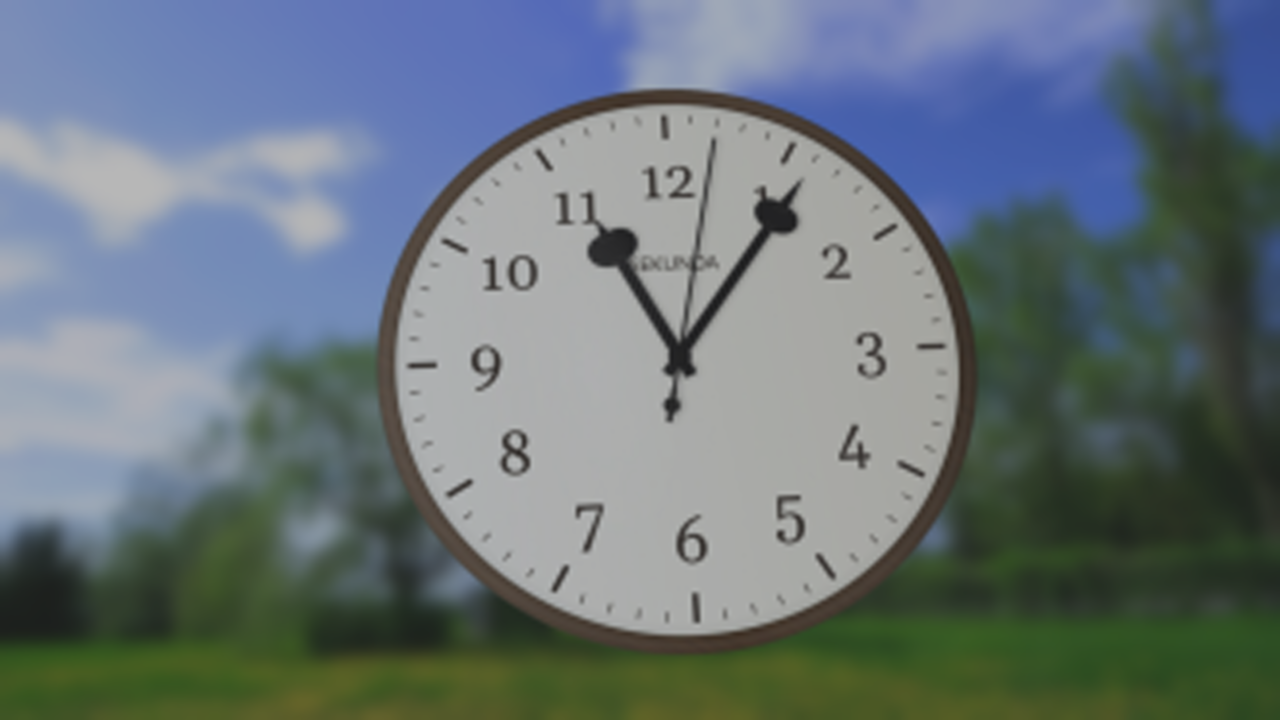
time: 11:06:02
